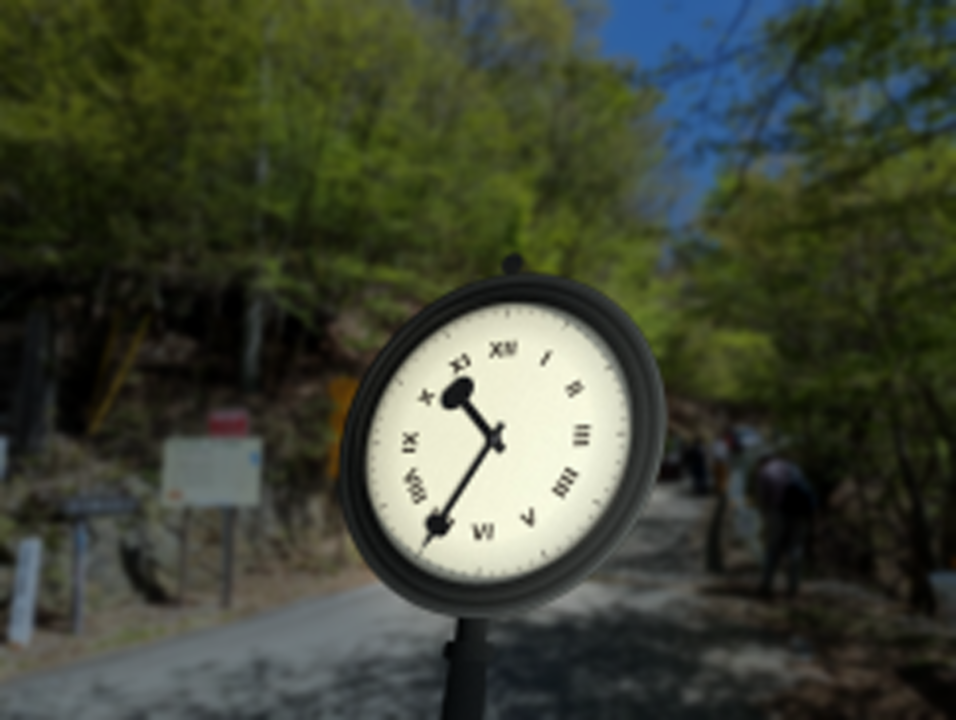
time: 10:35
